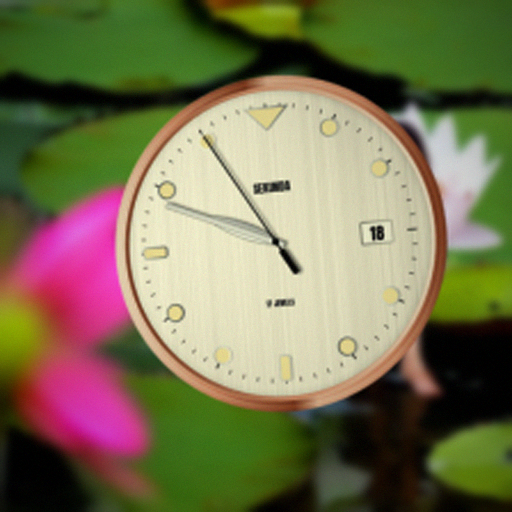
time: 9:48:55
